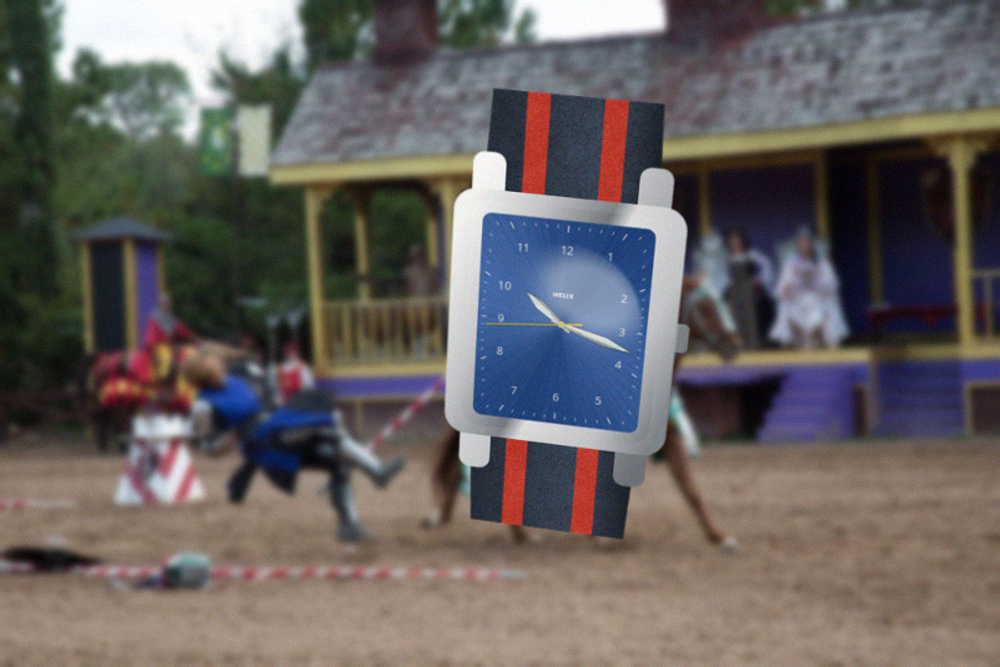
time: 10:17:44
